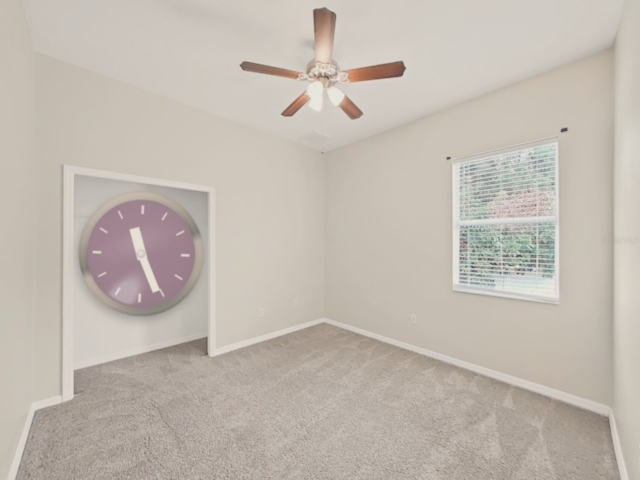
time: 11:26
